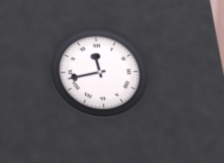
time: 11:43
